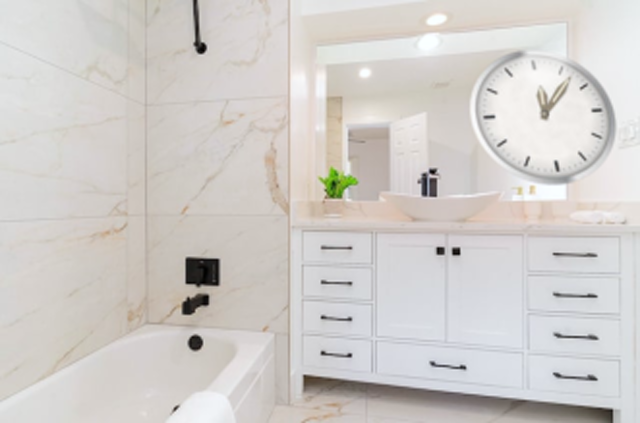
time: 12:07
